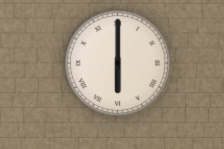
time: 6:00
